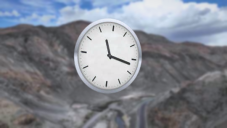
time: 11:17
